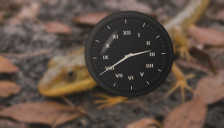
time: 2:40
